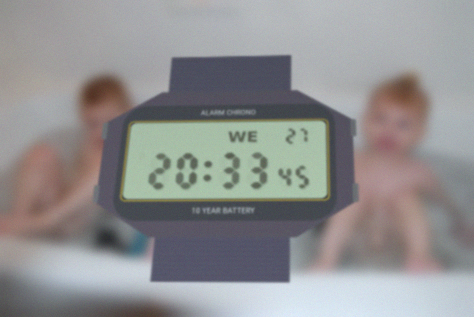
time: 20:33:45
